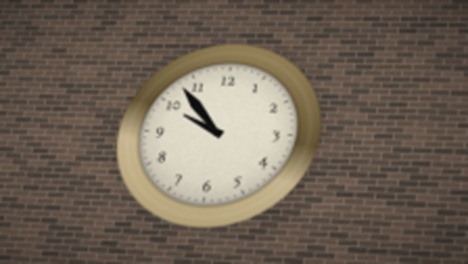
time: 9:53
